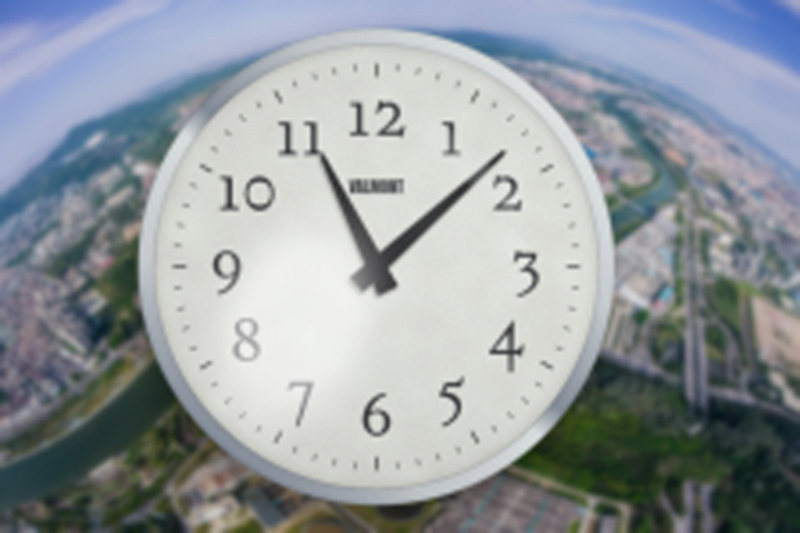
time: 11:08
